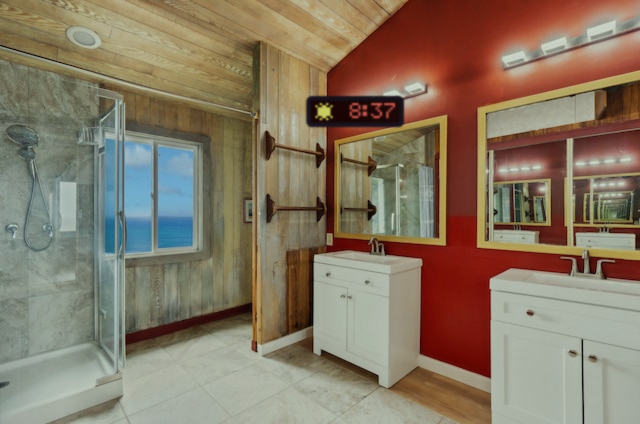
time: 8:37
